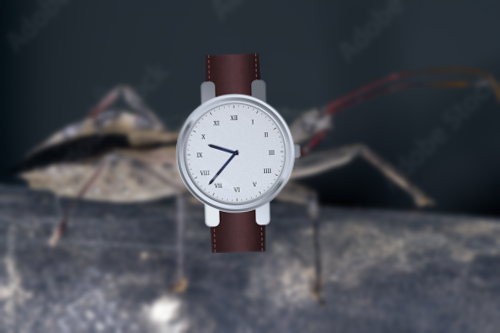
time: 9:37
